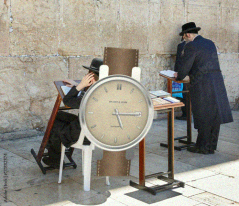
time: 5:15
